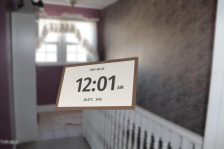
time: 12:01
